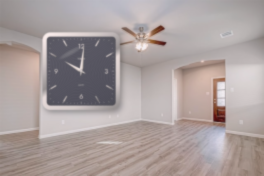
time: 10:01
